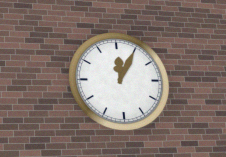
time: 12:05
